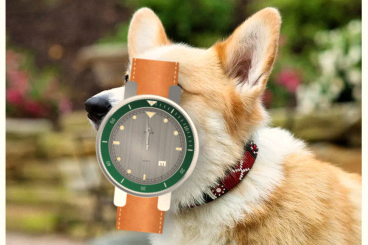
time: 11:59
